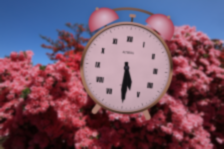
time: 5:30
